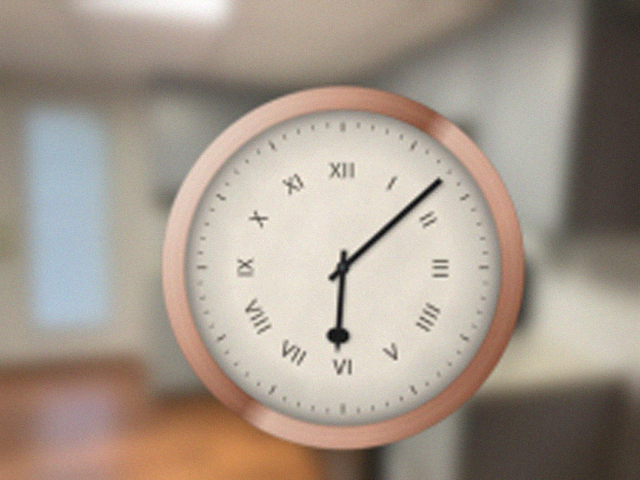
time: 6:08
